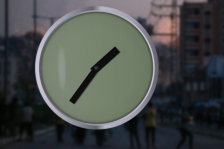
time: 1:36
